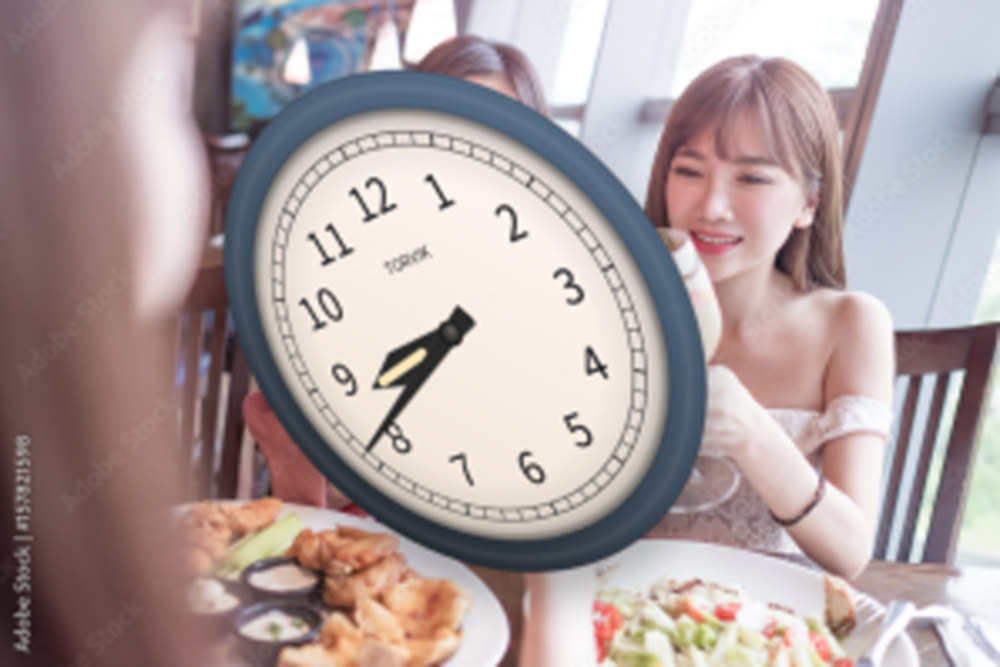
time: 8:41
